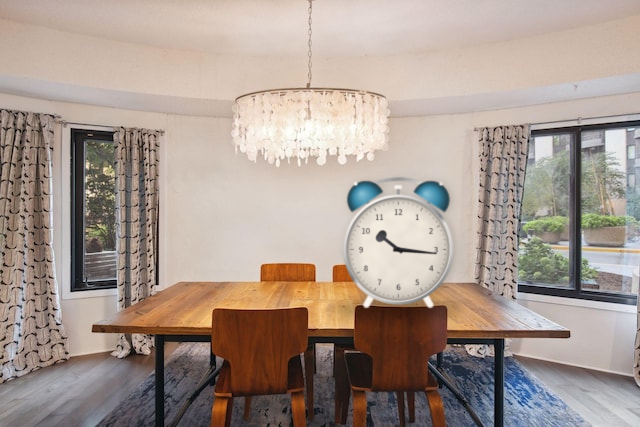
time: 10:16
